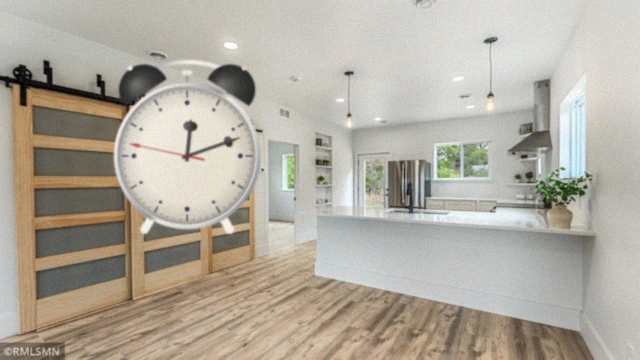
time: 12:11:47
